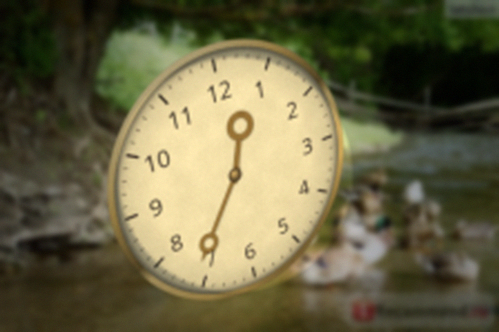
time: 12:36
